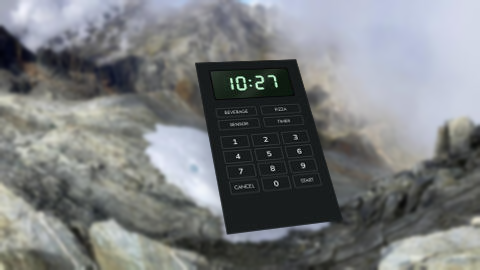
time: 10:27
